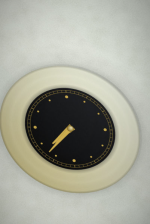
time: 7:37
